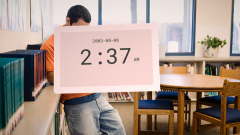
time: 2:37
